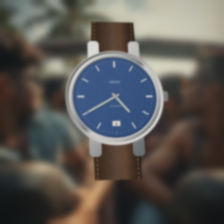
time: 4:40
